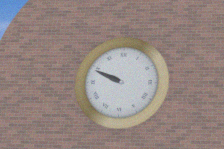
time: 9:49
